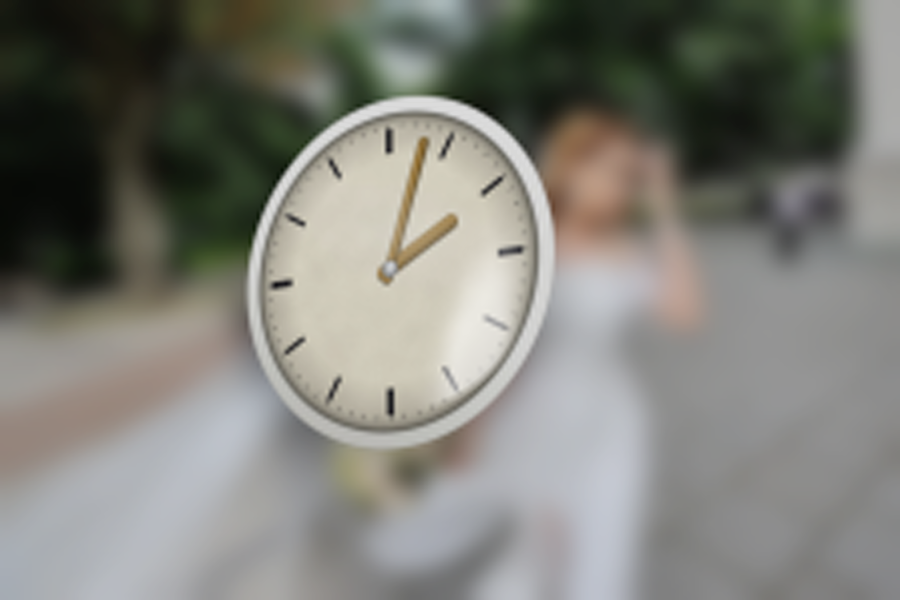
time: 2:03
